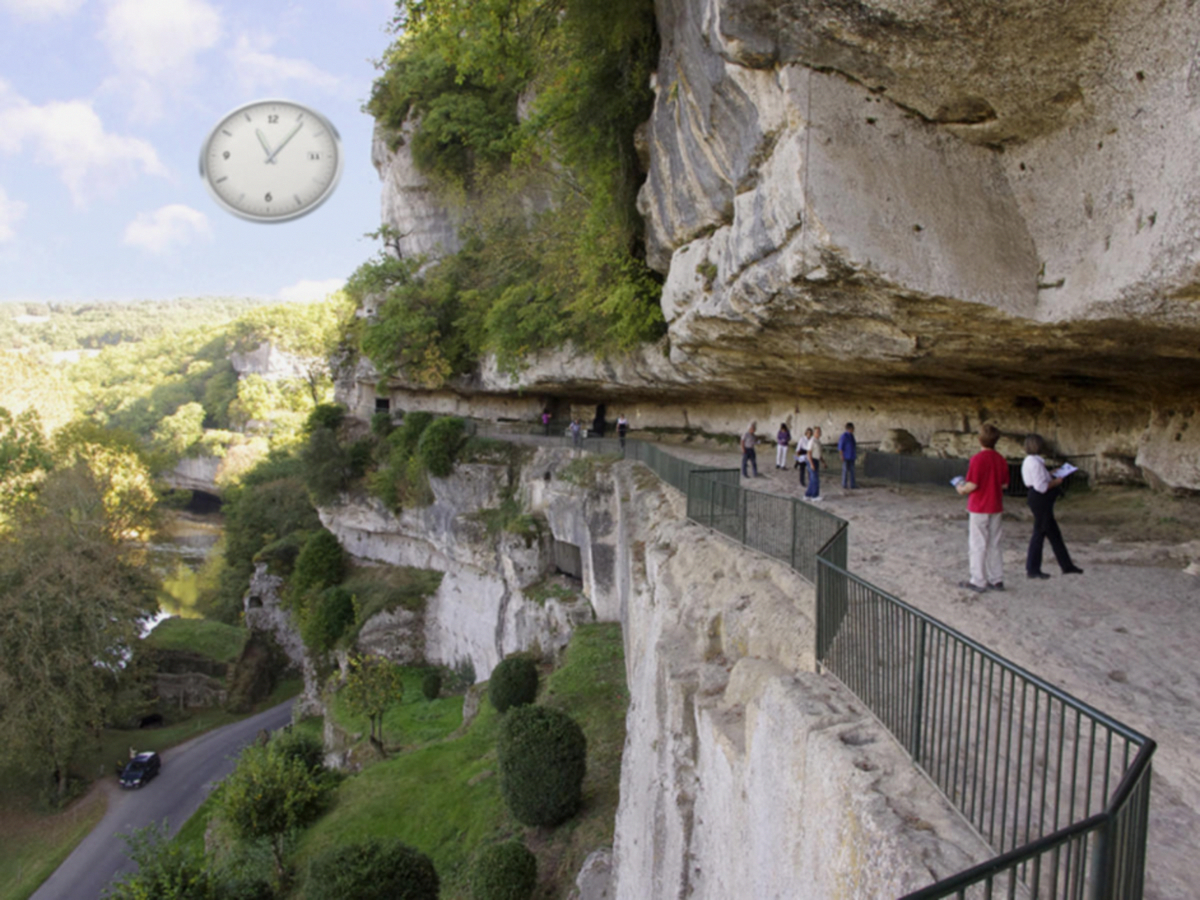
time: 11:06
